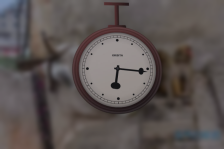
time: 6:16
